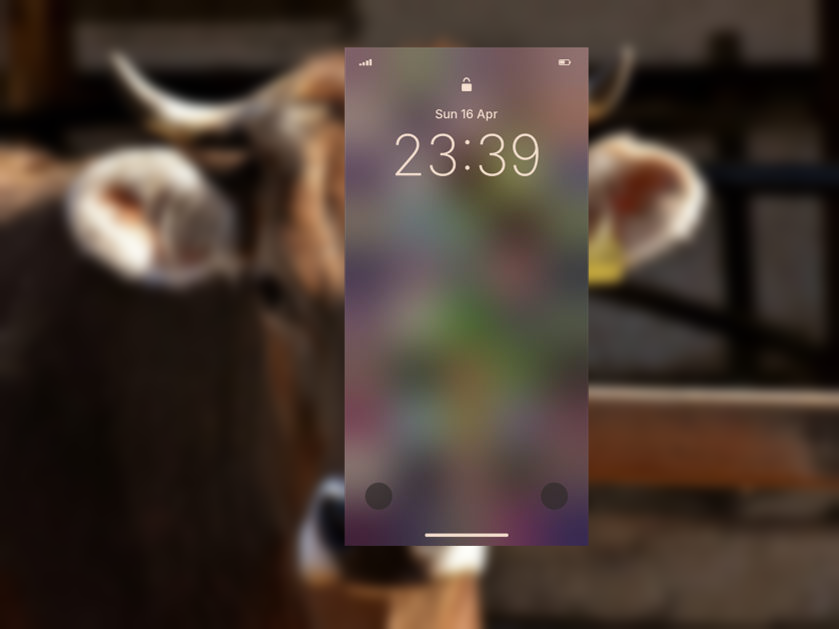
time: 23:39
